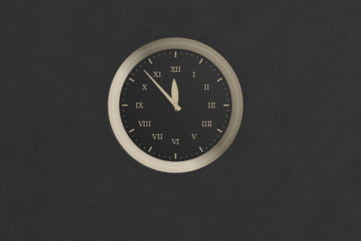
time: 11:53
